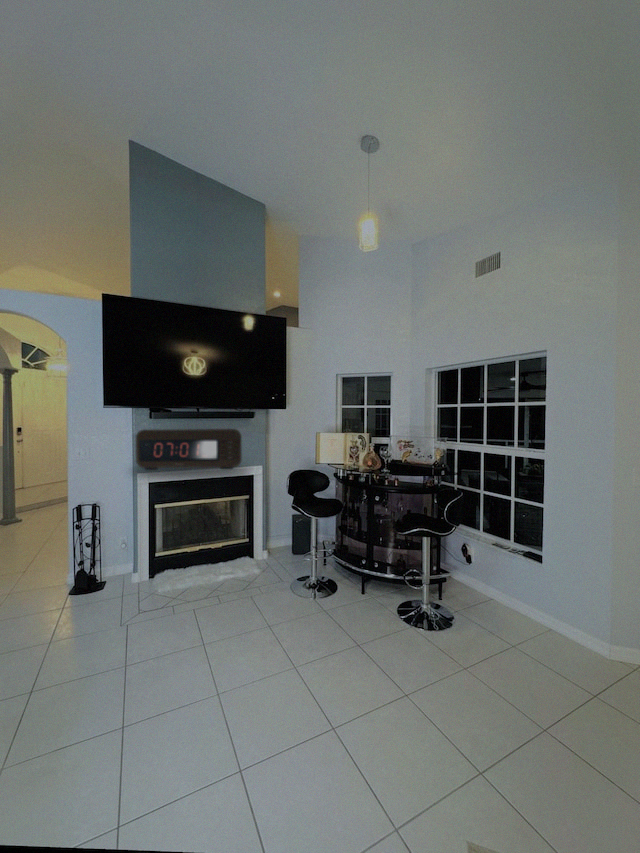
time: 7:01
